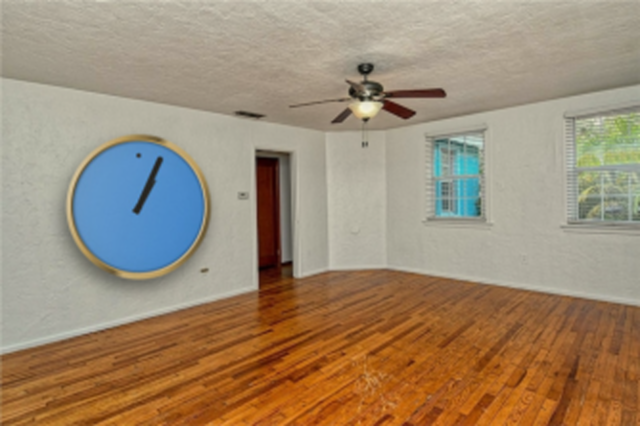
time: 1:04
